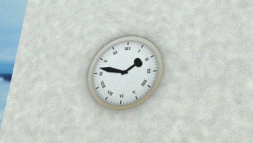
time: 1:47
